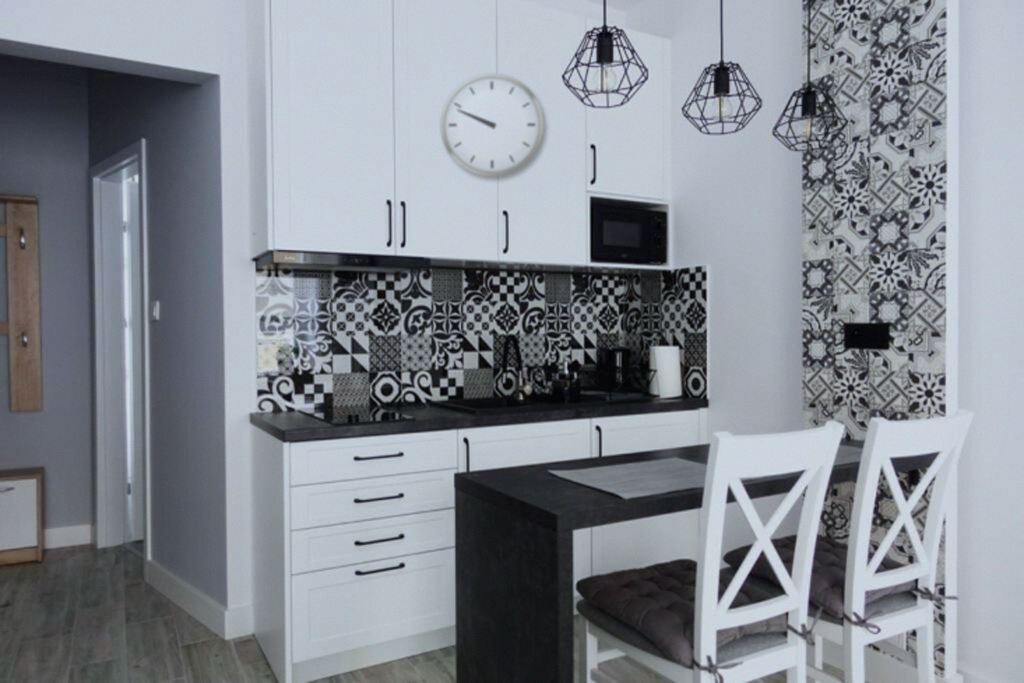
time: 9:49
